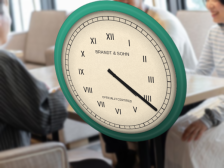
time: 4:21
